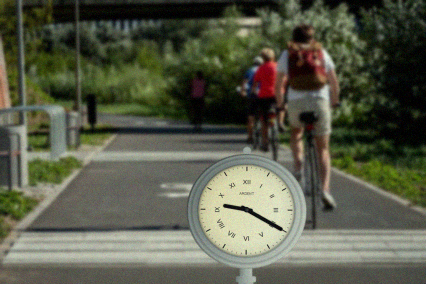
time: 9:20
